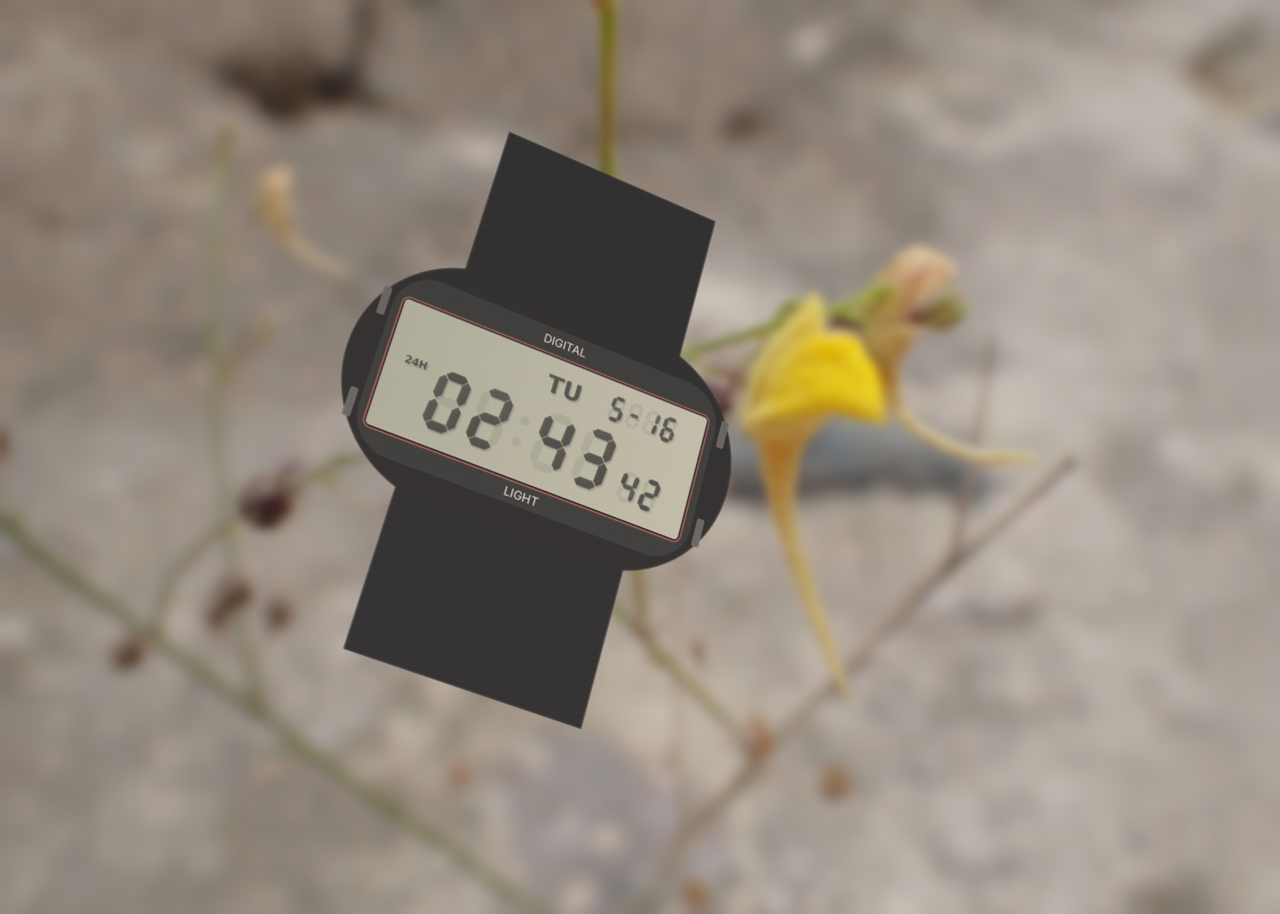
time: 2:43:42
